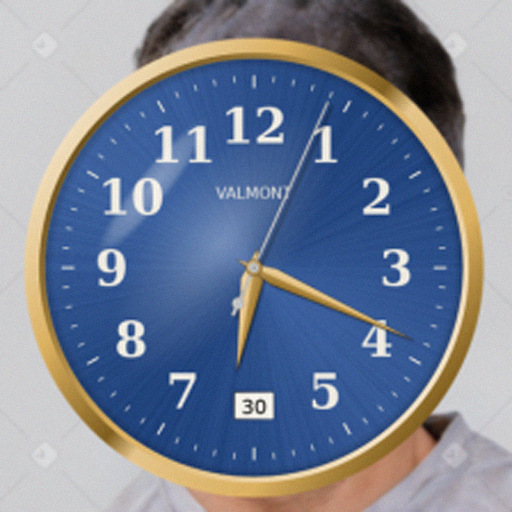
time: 6:19:04
